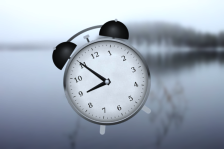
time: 8:55
